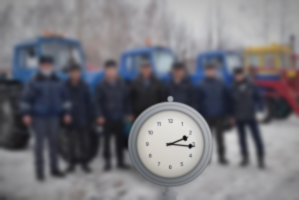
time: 2:16
